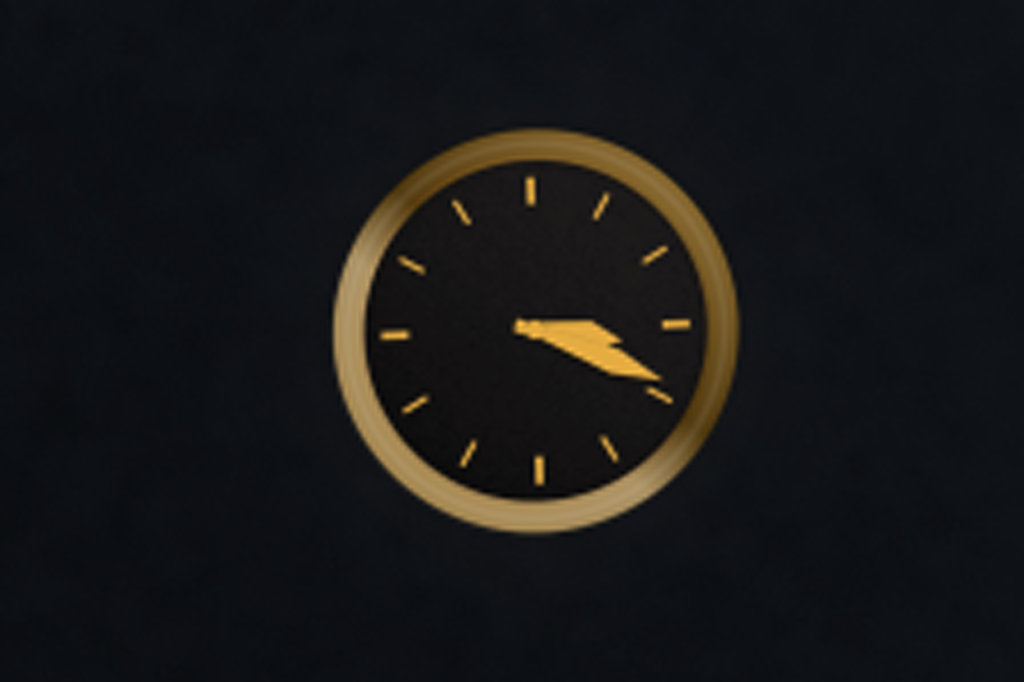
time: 3:19
